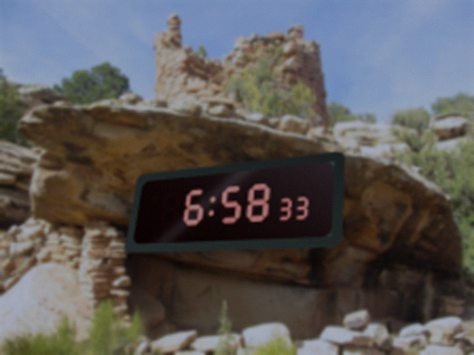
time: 6:58:33
